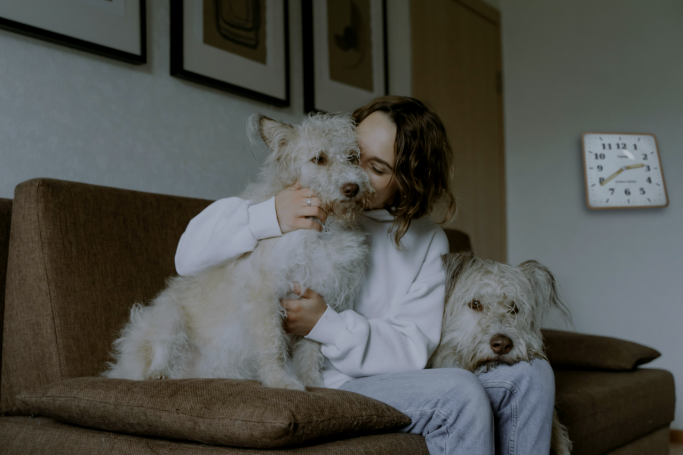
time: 2:39
